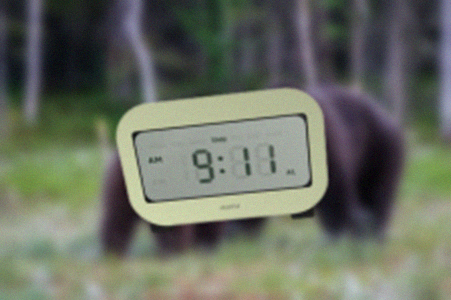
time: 9:11
